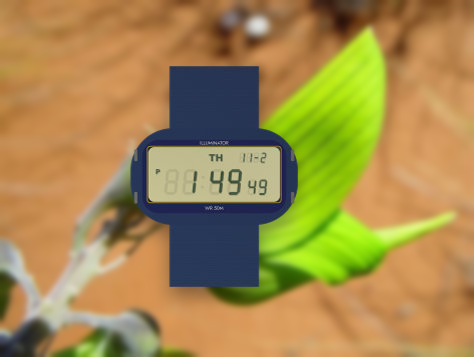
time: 1:49:49
